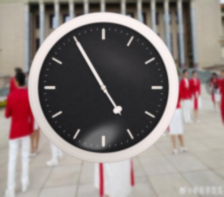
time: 4:55
